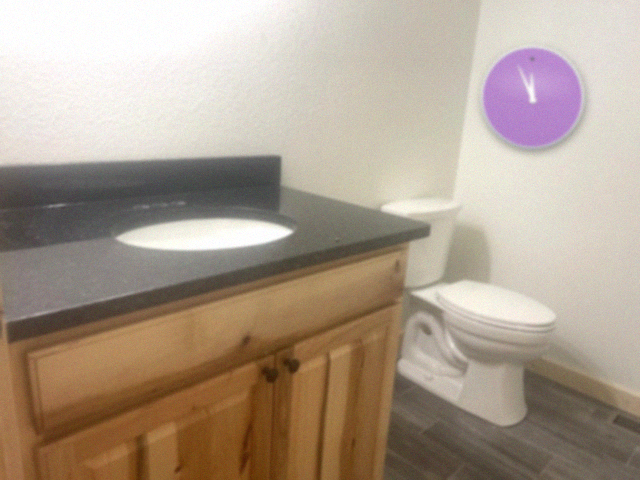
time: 11:56
